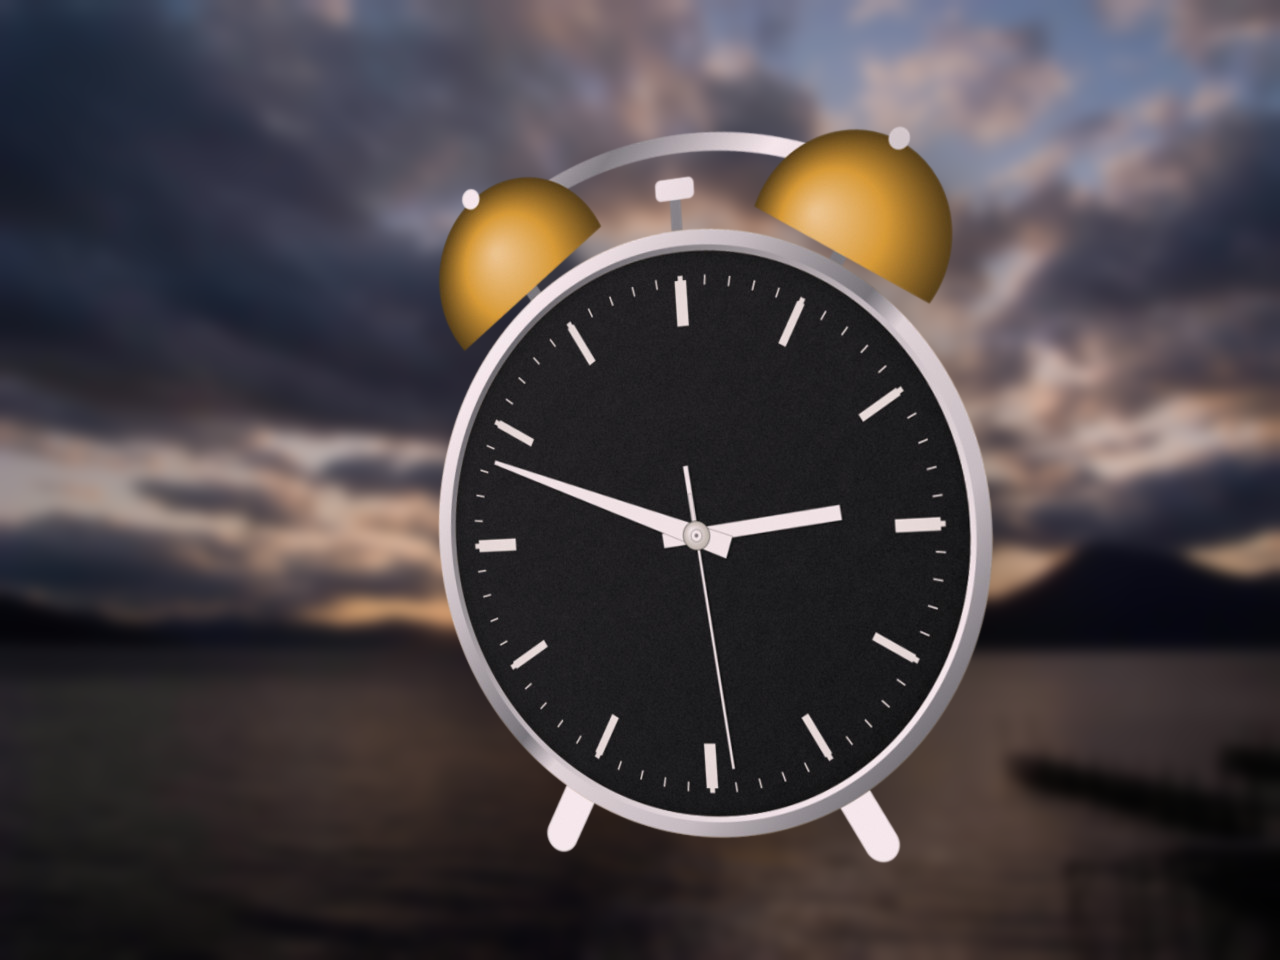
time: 2:48:29
